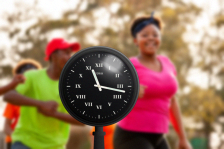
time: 11:17
